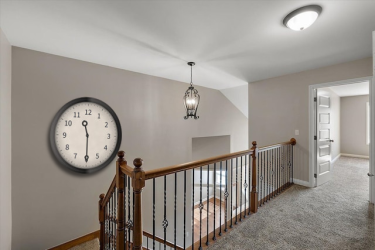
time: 11:30
